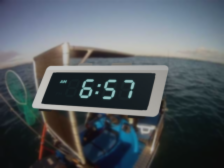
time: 6:57
